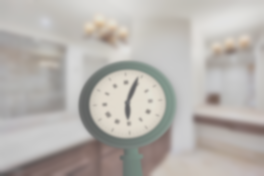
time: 6:04
